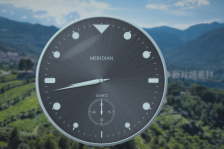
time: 8:43
